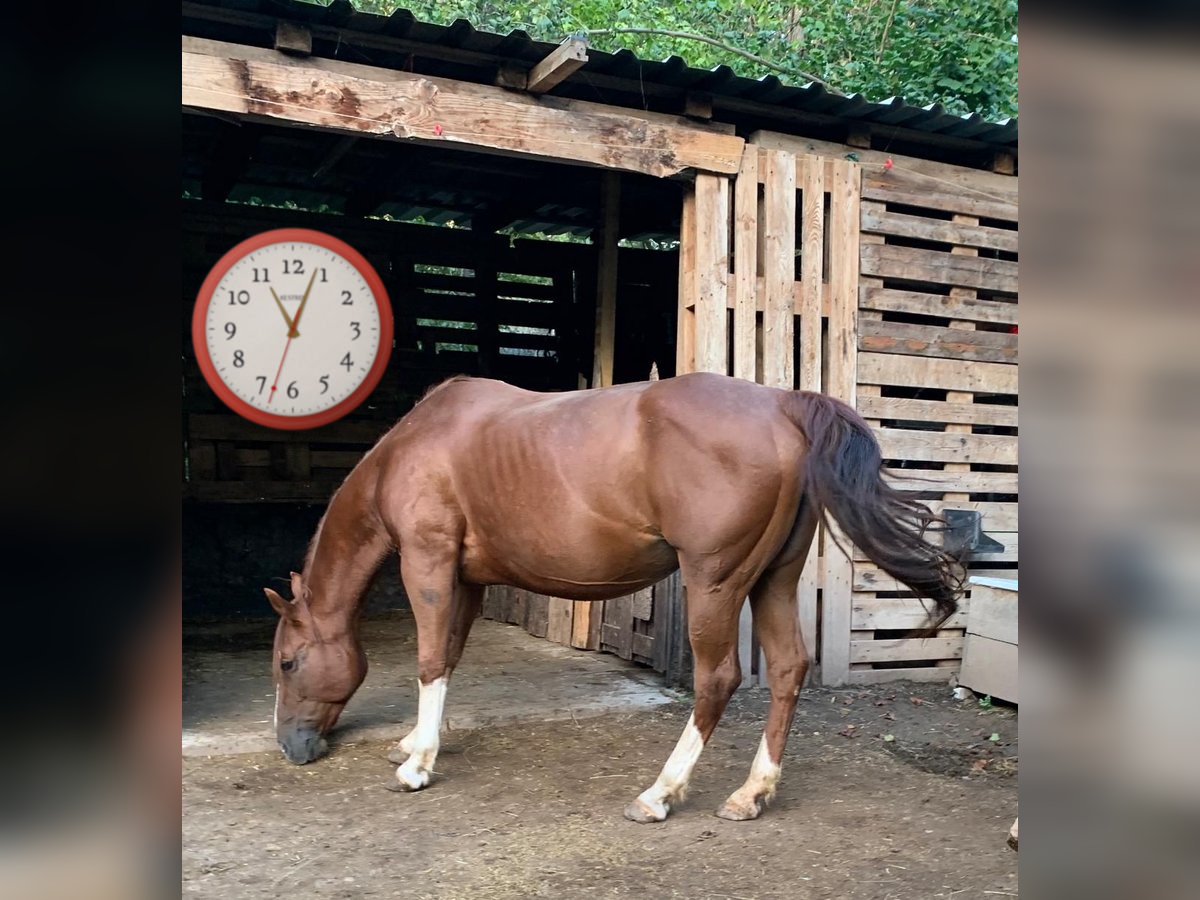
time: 11:03:33
